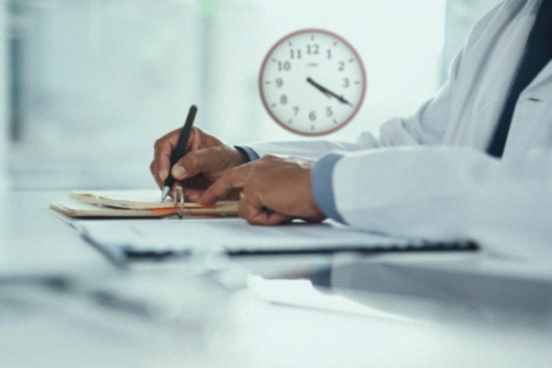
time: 4:20
